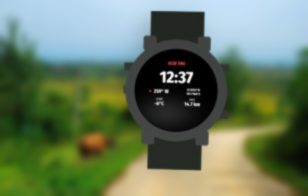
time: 12:37
